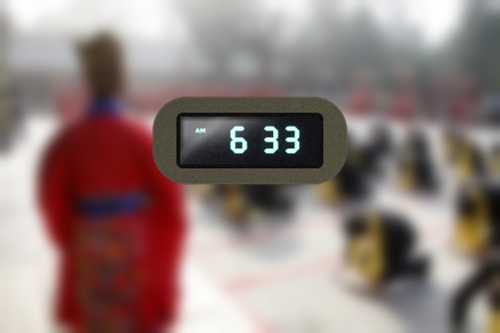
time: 6:33
